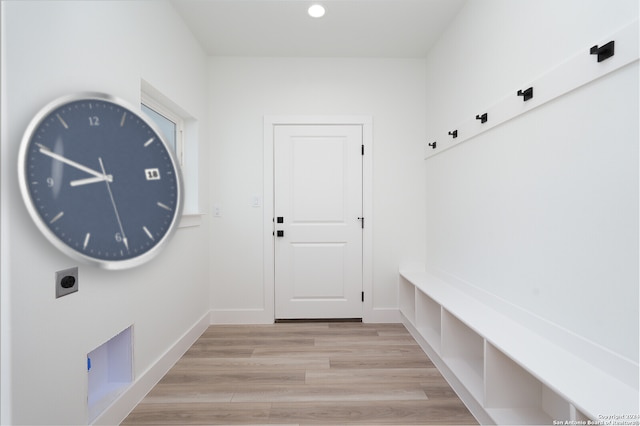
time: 8:49:29
